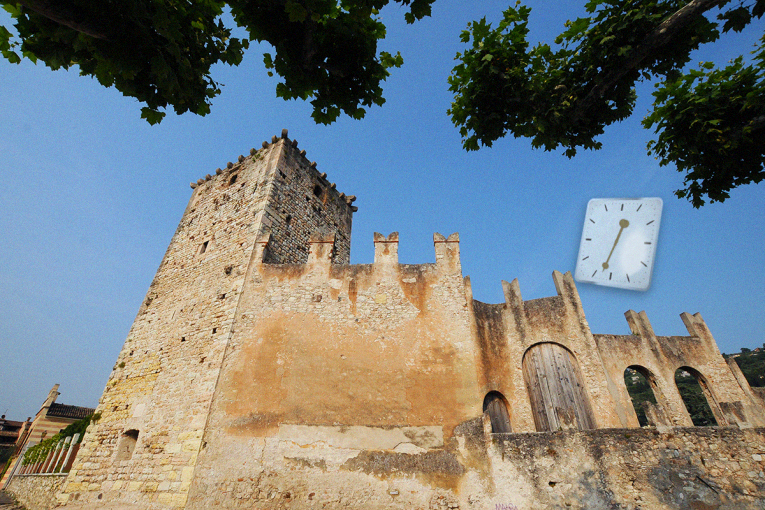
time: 12:33
